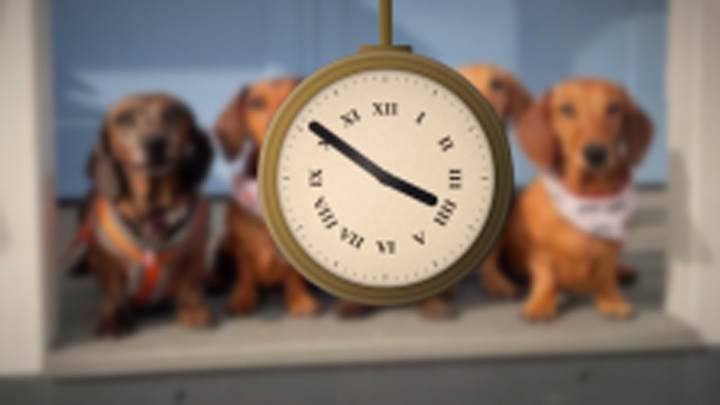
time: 3:51
